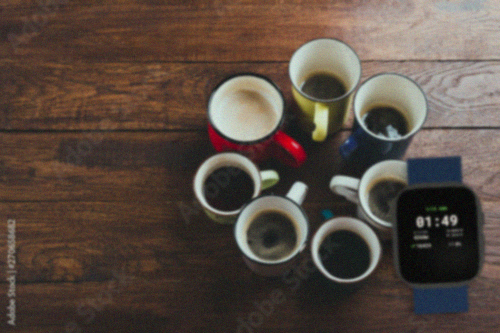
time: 1:49
